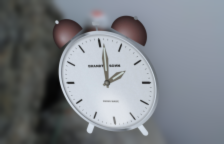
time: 2:01
